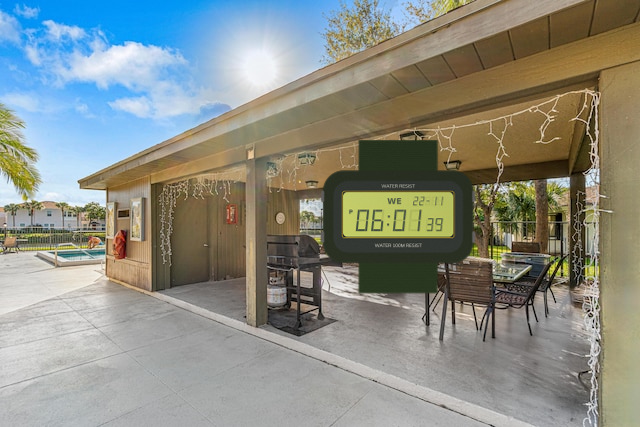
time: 6:01:39
